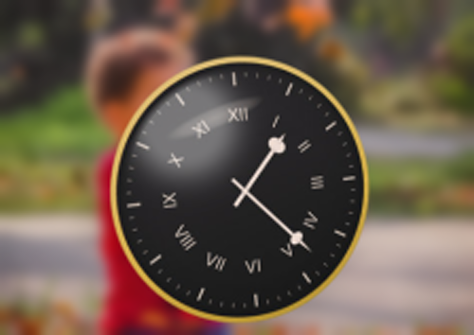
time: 1:23
